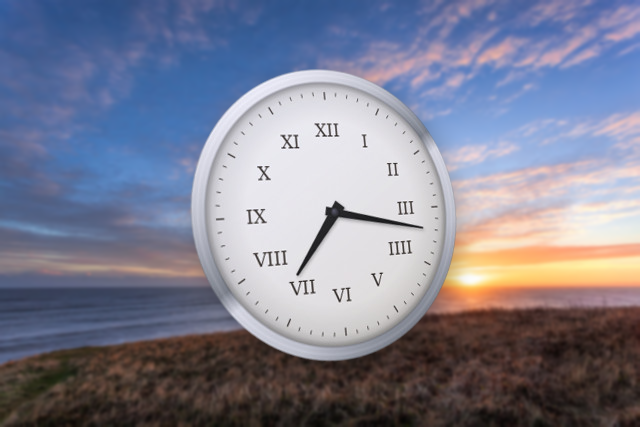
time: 7:17
